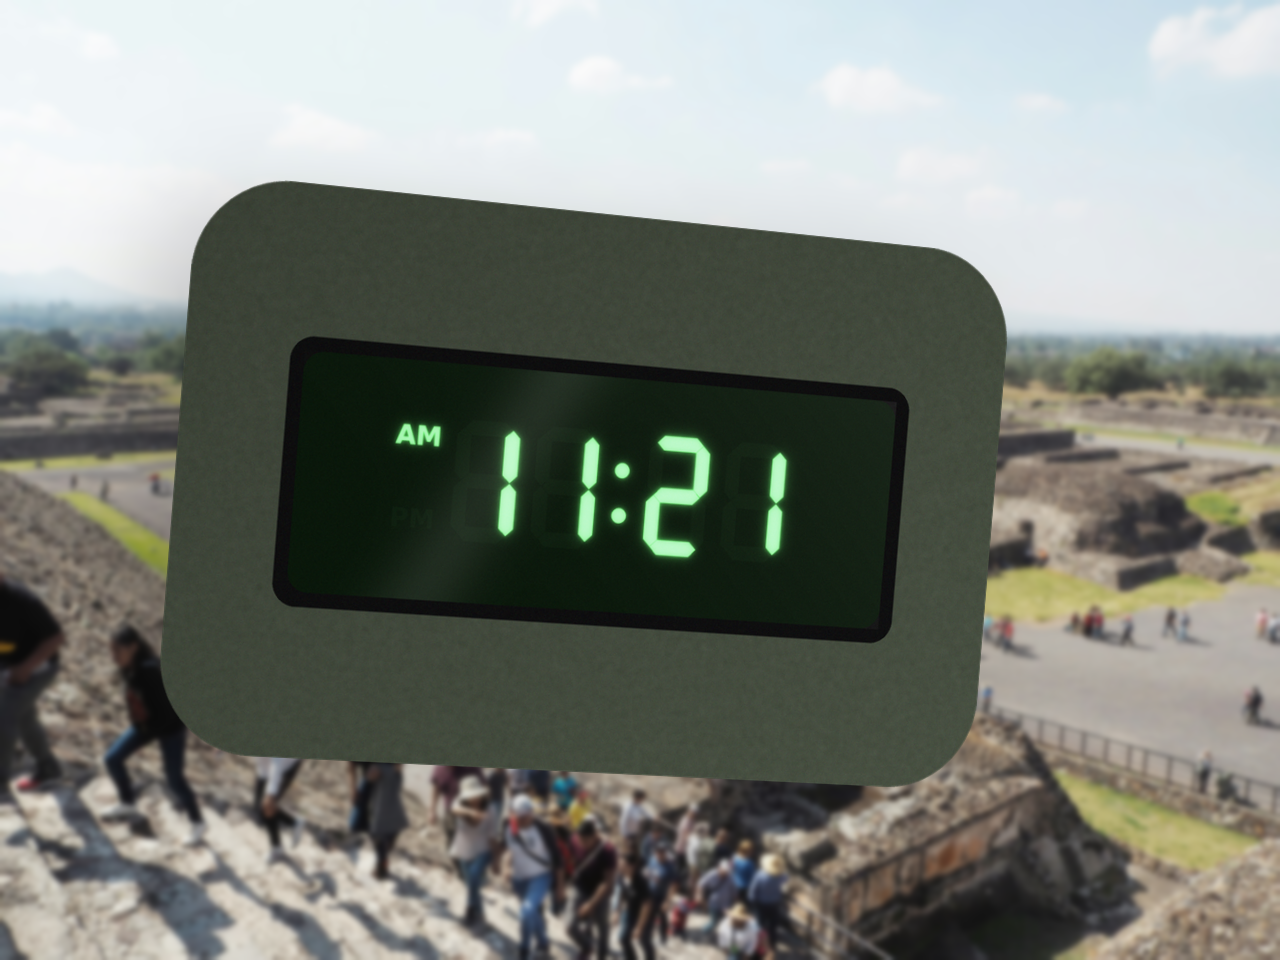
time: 11:21
